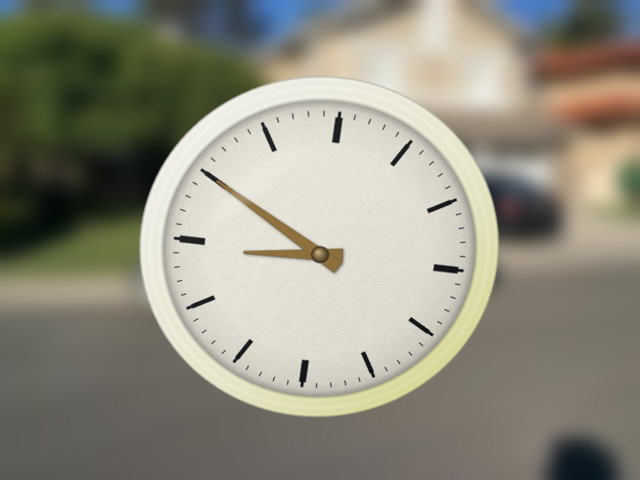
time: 8:50
